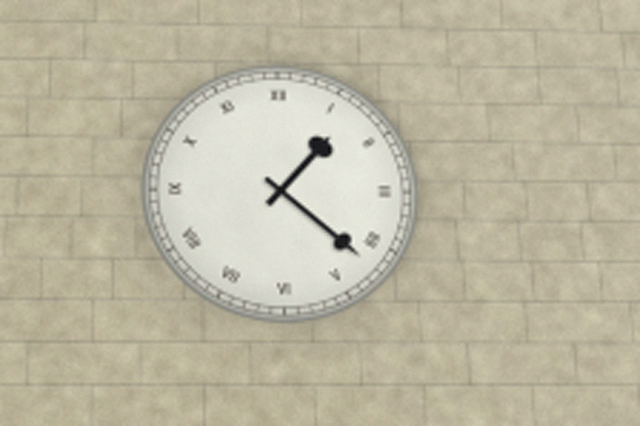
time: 1:22
